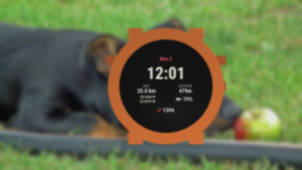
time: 12:01
